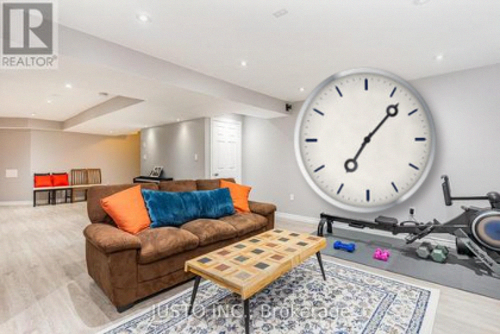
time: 7:07
